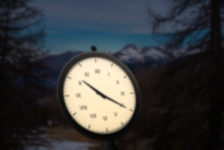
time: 10:20
